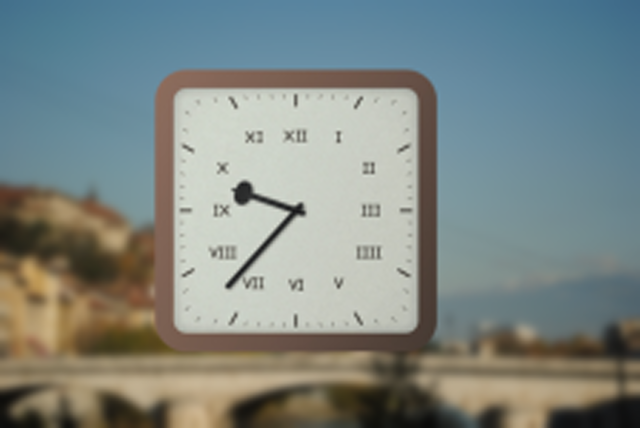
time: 9:37
